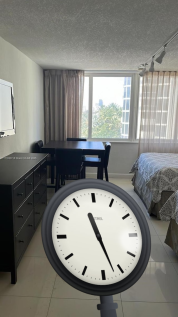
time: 11:27
